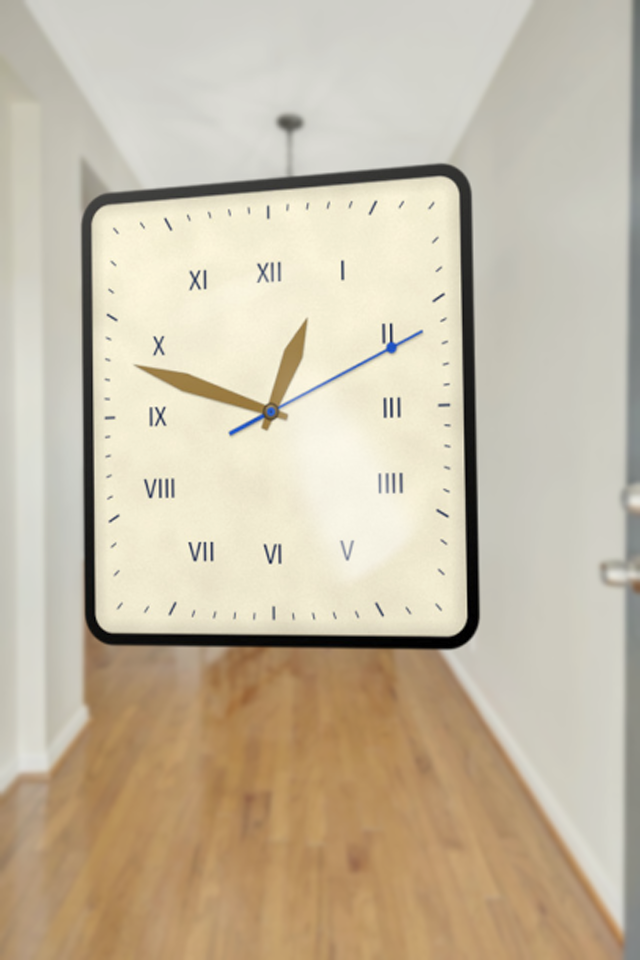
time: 12:48:11
